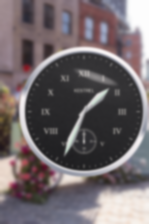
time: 1:34
